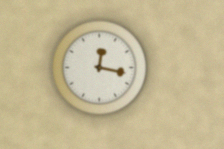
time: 12:17
